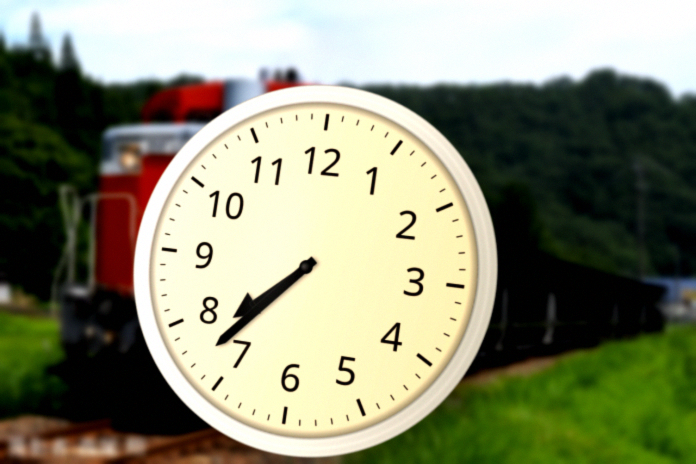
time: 7:37
